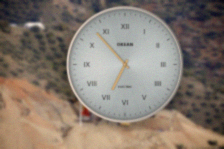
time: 6:53
